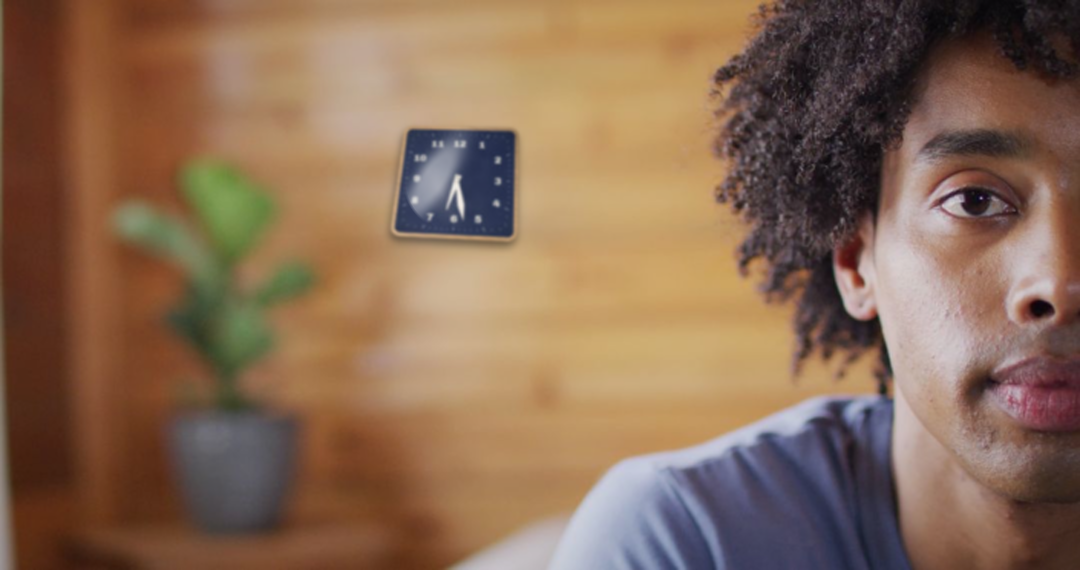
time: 6:28
